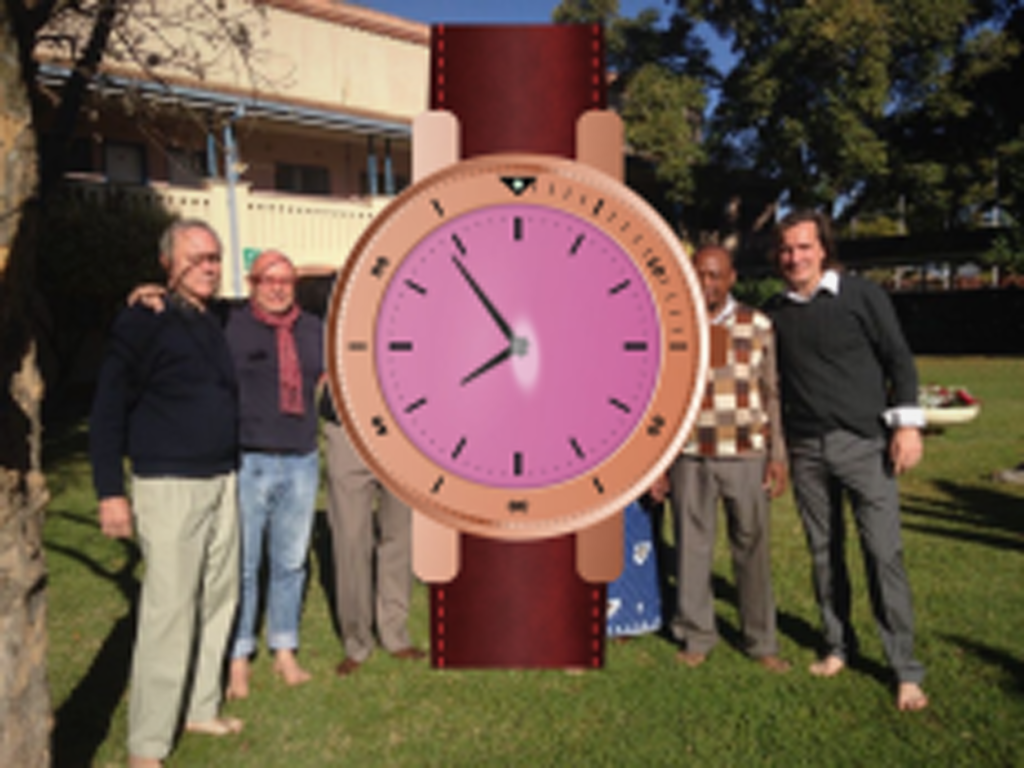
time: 7:54
